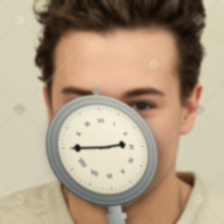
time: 2:45
